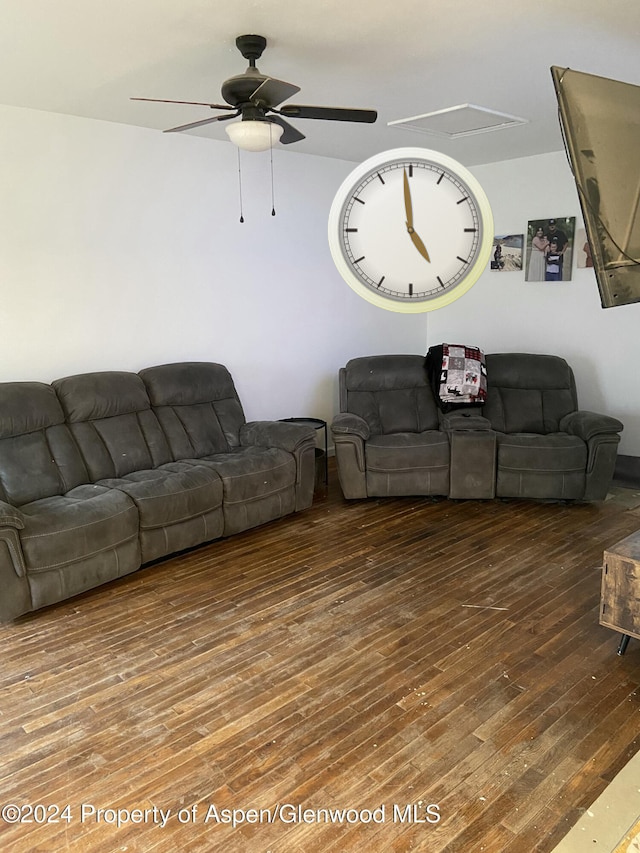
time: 4:59
